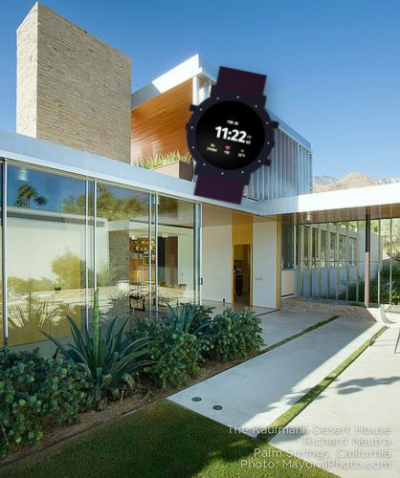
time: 11:22
